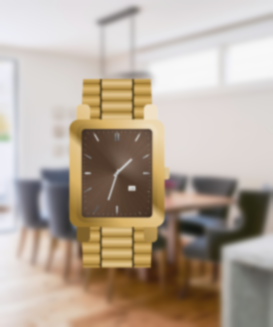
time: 1:33
